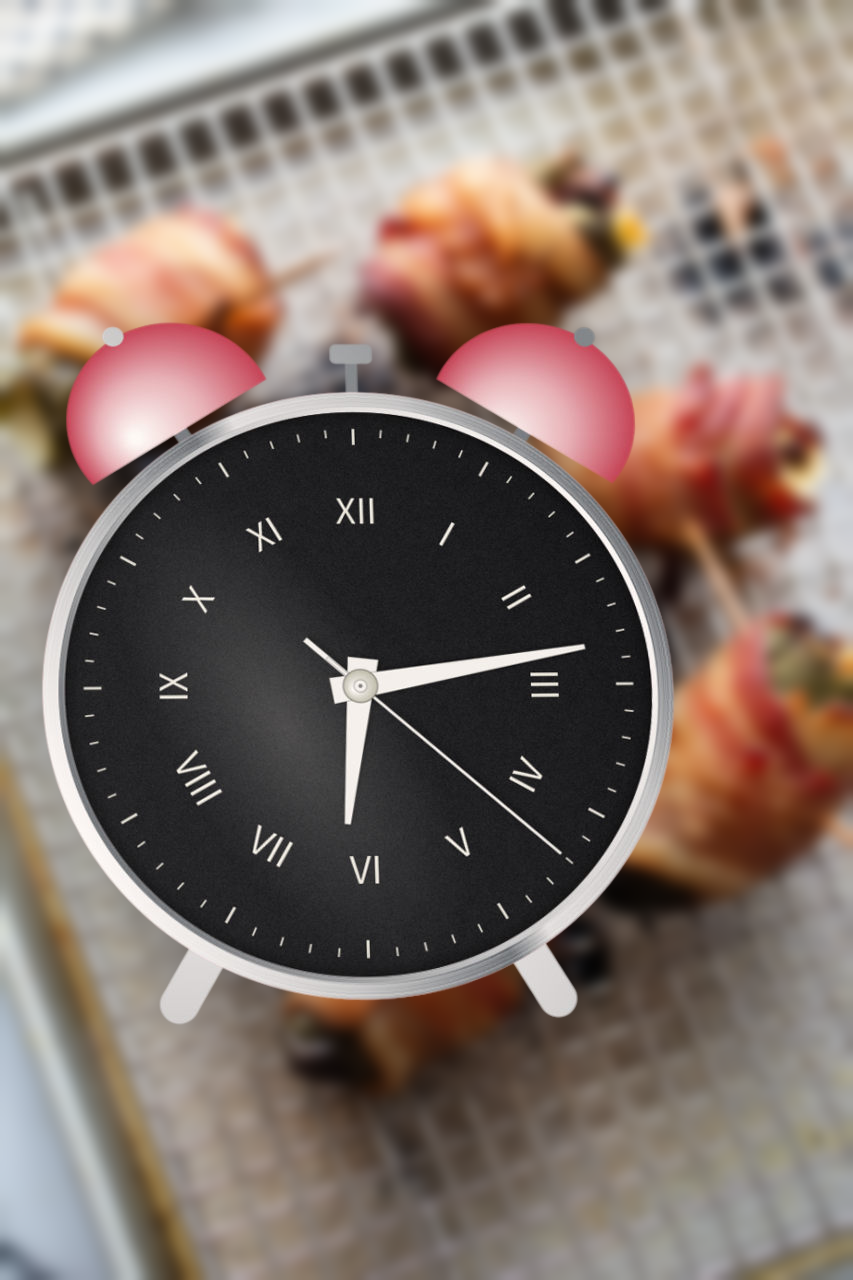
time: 6:13:22
